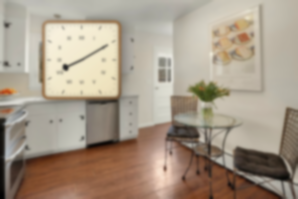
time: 8:10
